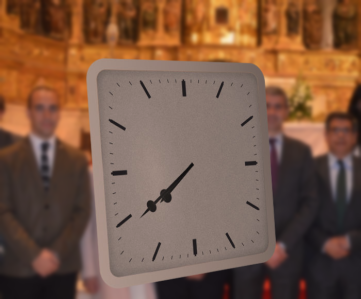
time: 7:39
